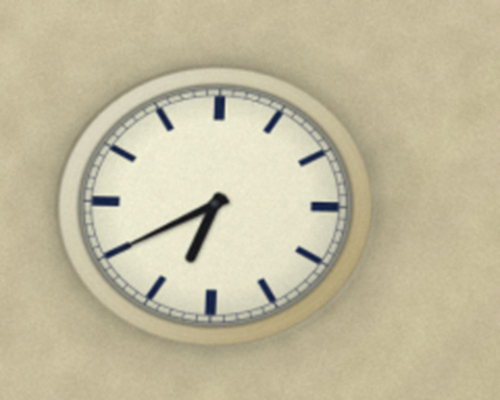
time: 6:40
